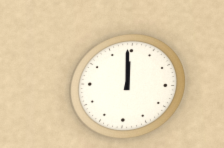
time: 11:59
